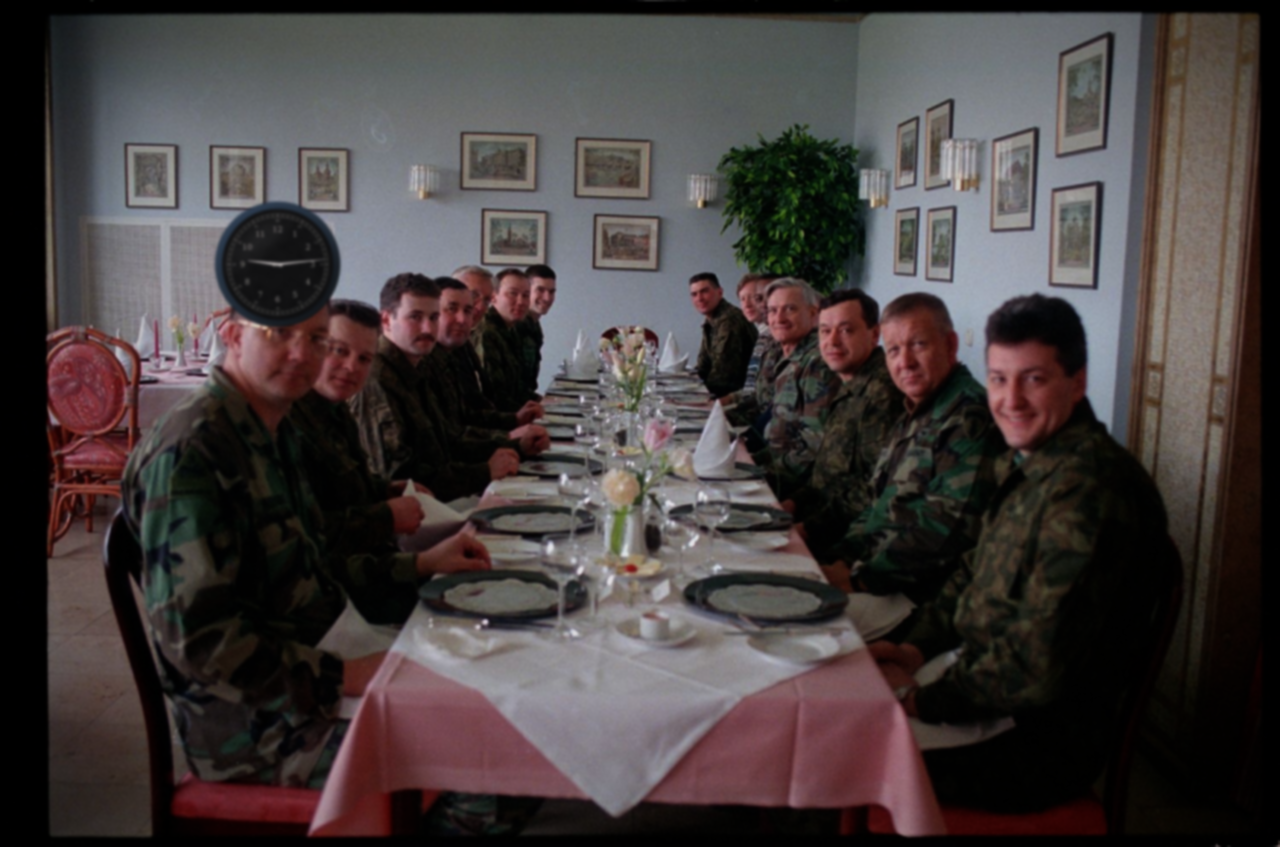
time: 9:14
